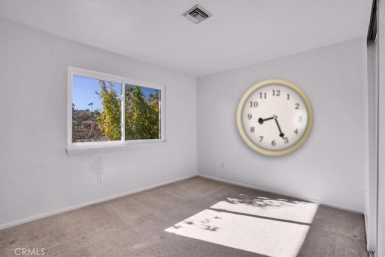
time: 8:26
